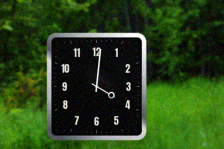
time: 4:01
